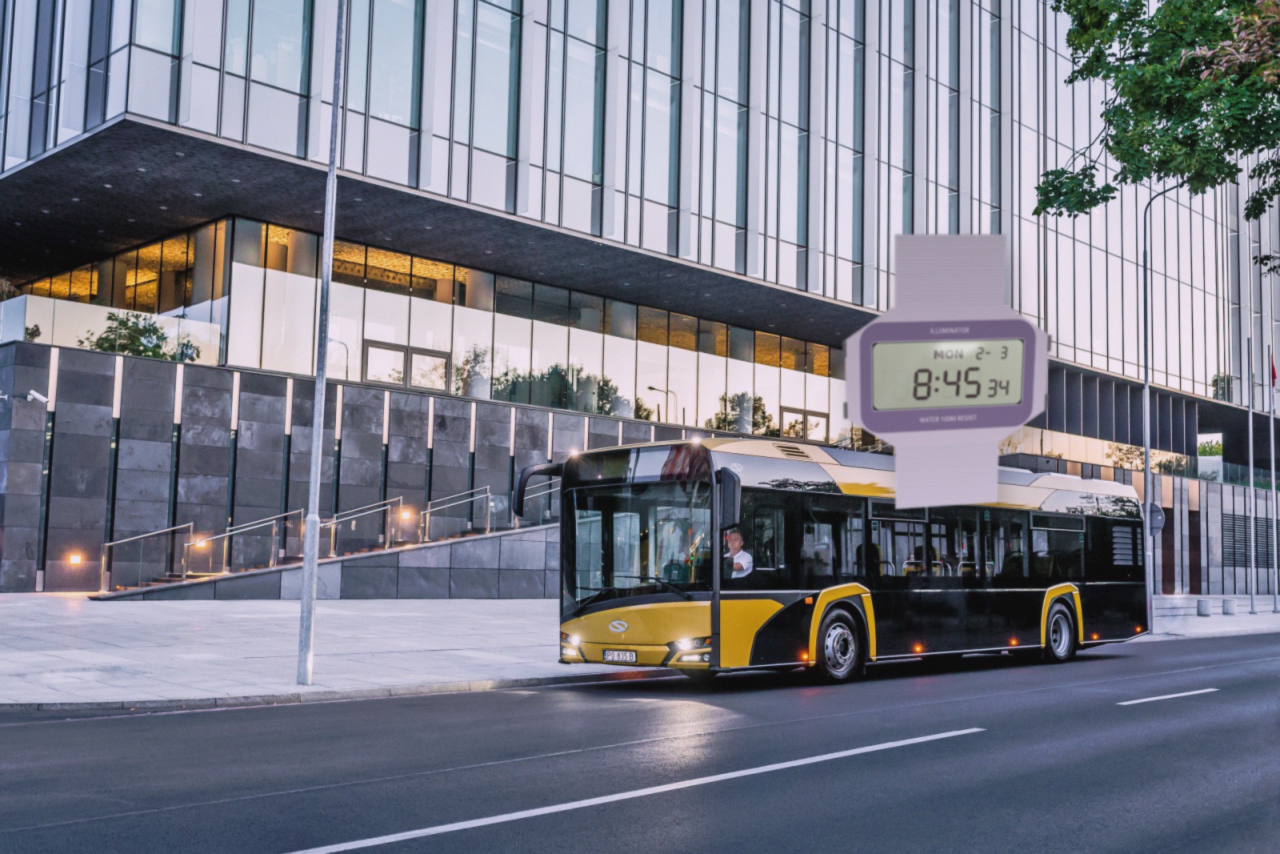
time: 8:45:34
